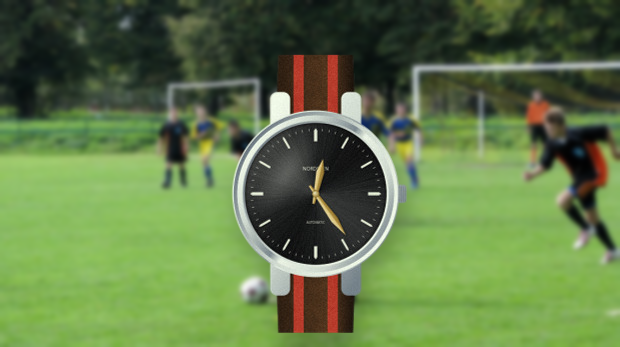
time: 12:24
